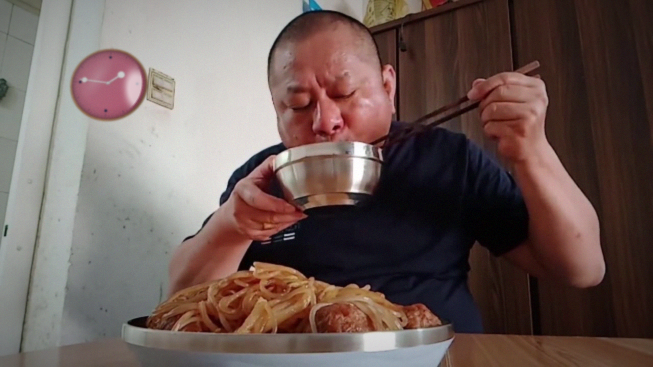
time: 1:46
